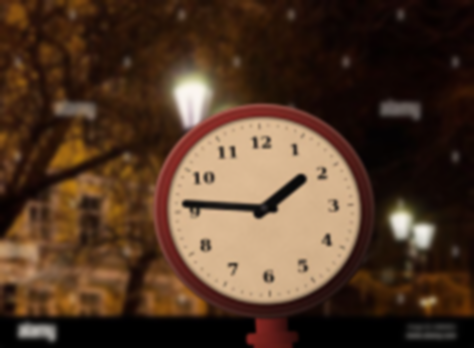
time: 1:46
